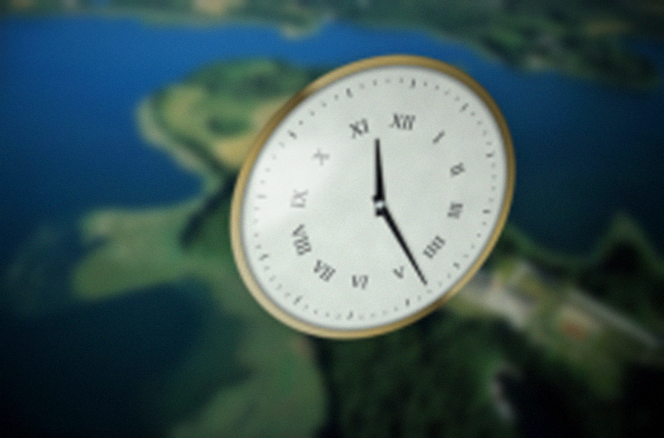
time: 11:23
